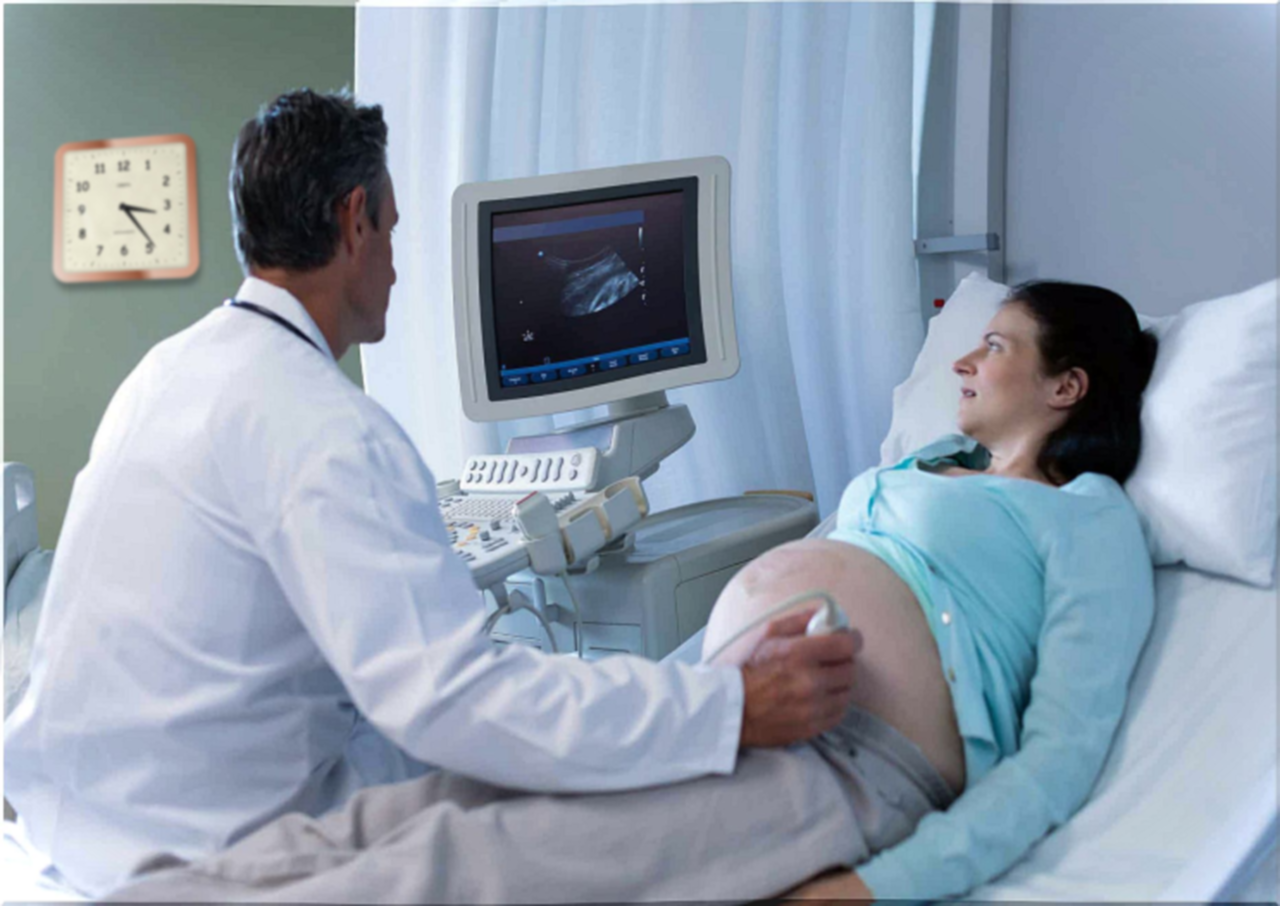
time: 3:24
